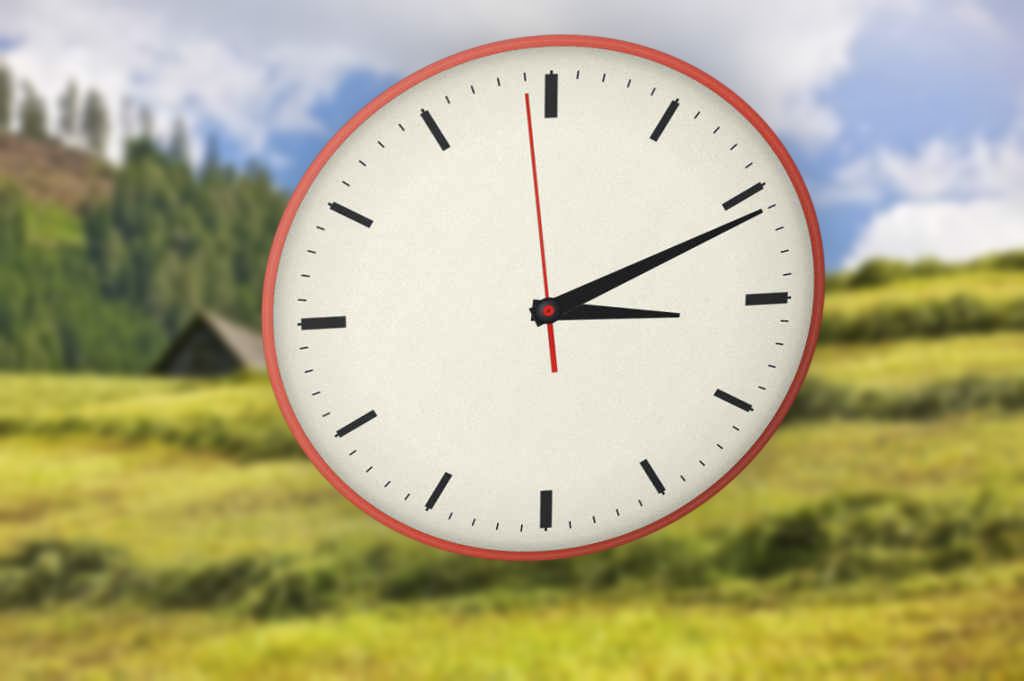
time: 3:10:59
